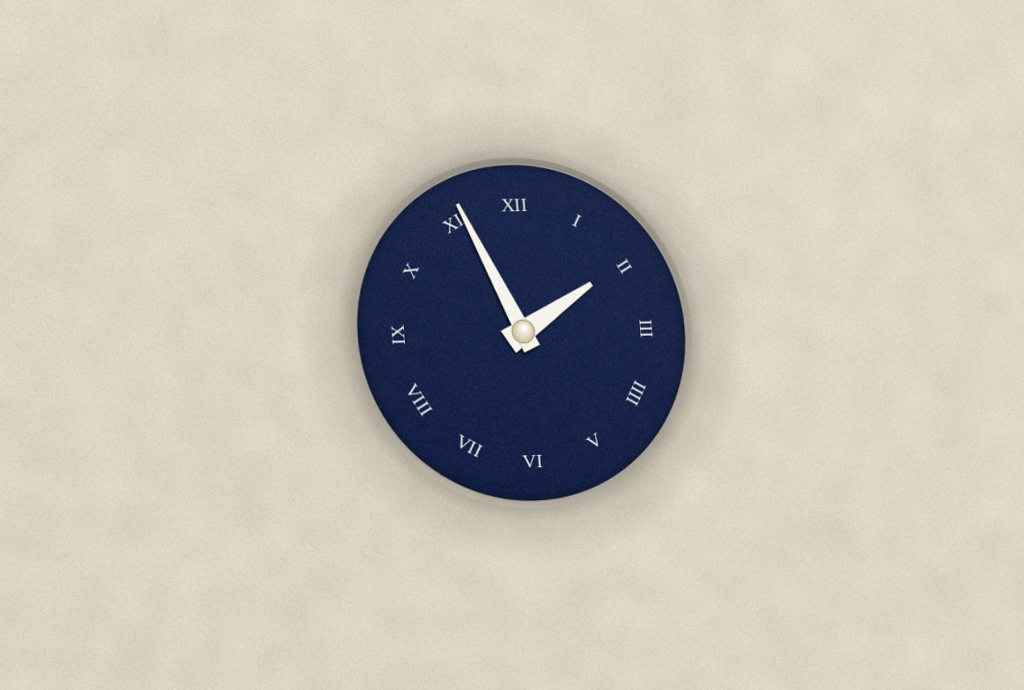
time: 1:56
